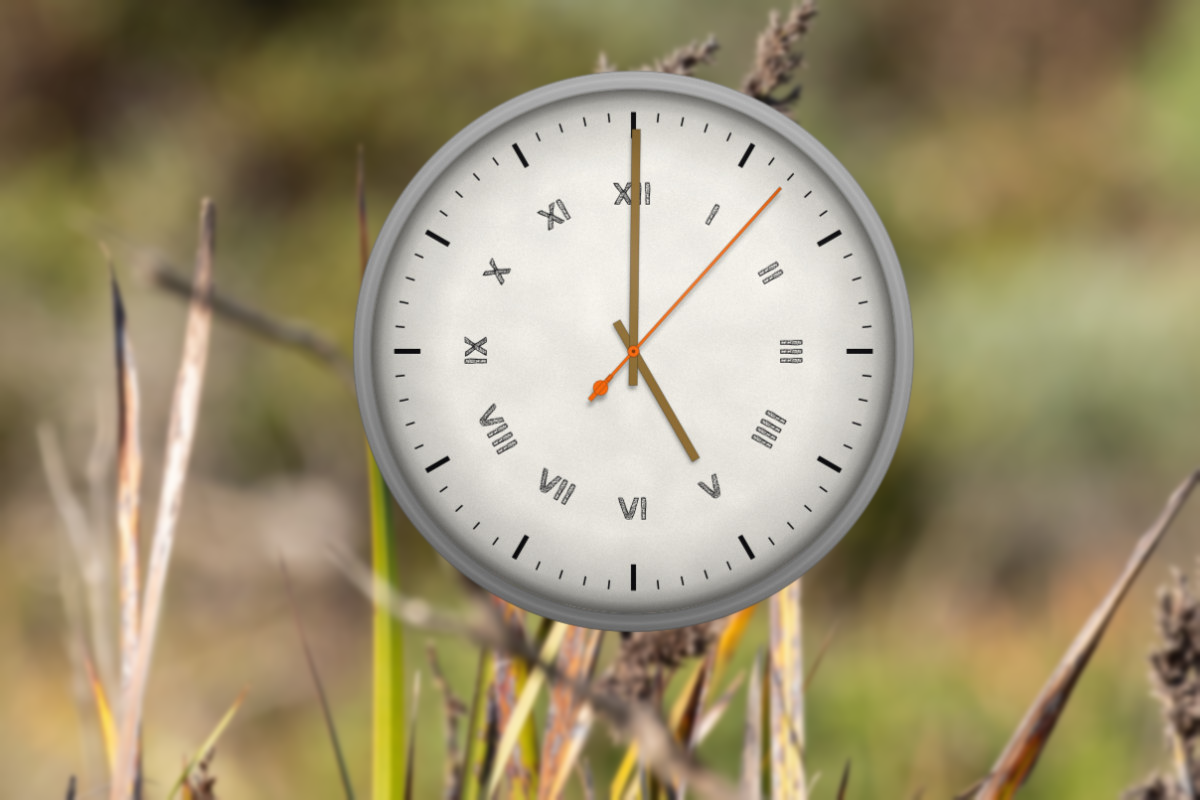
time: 5:00:07
